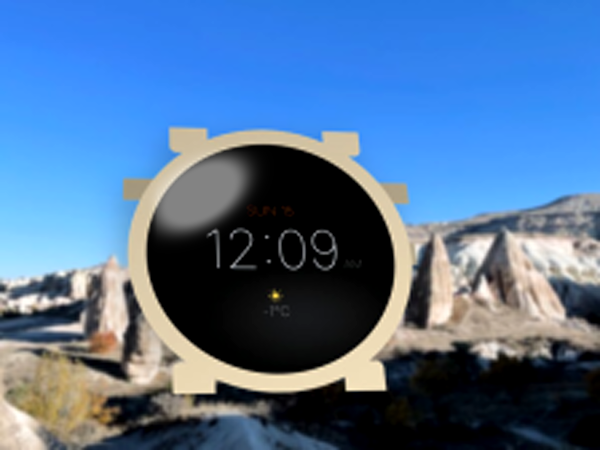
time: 12:09
